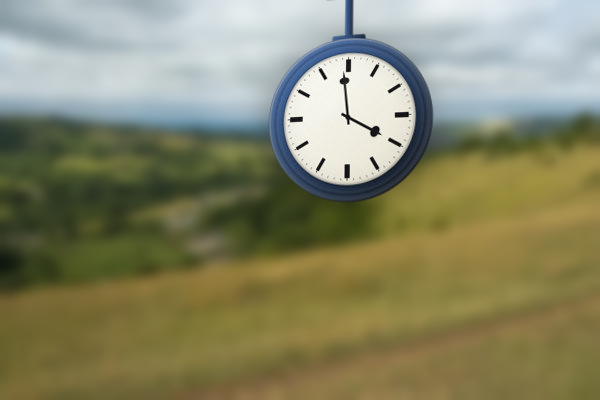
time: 3:59
